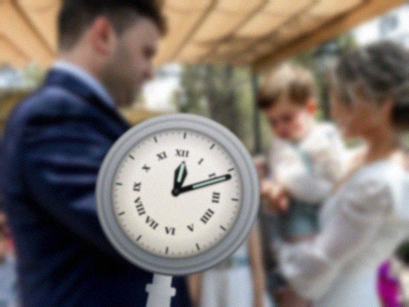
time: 12:11
